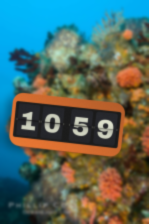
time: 10:59
